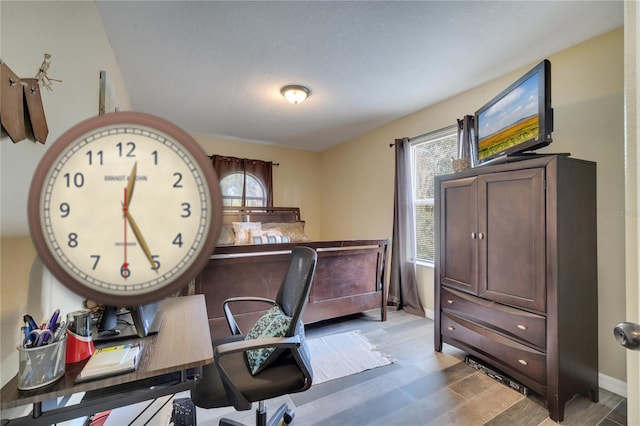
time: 12:25:30
